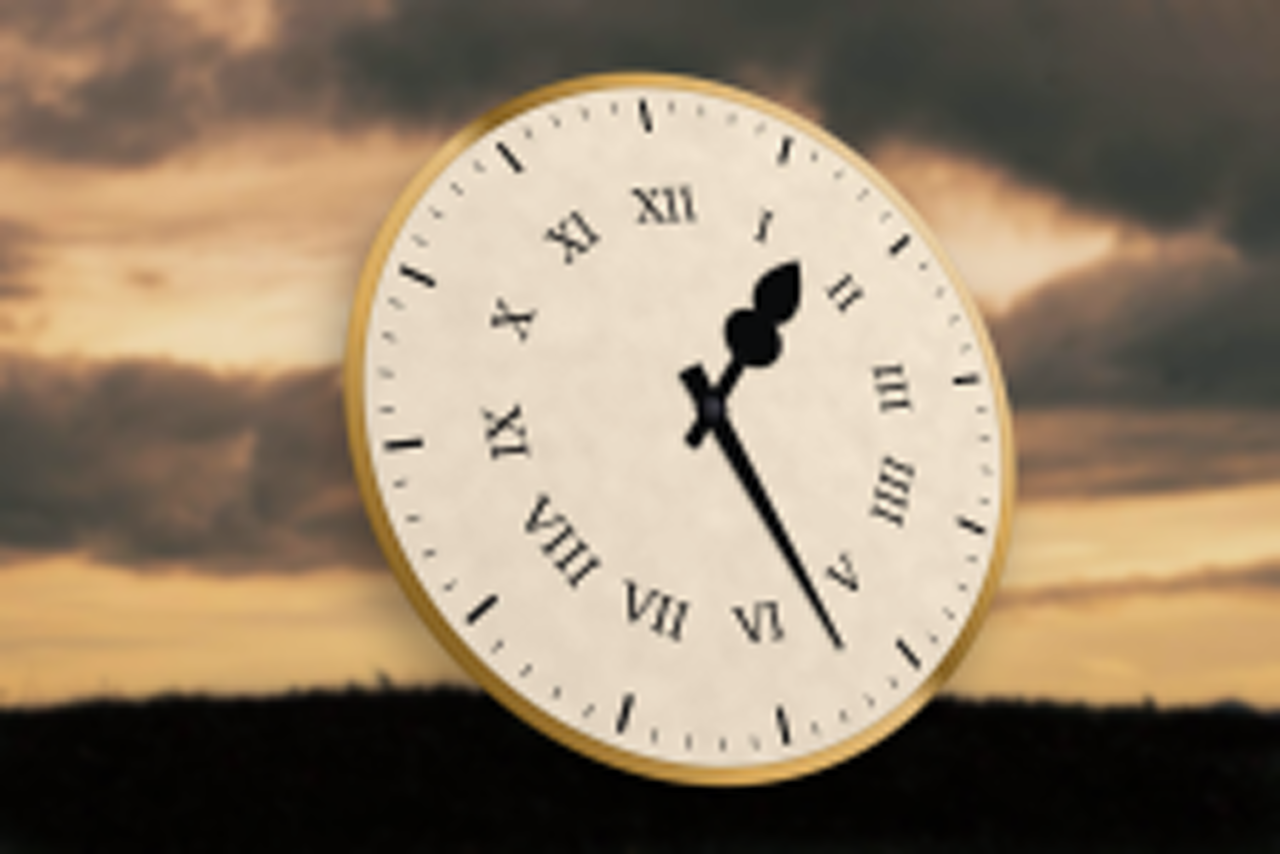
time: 1:27
